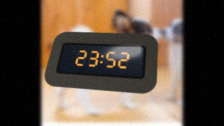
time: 23:52
